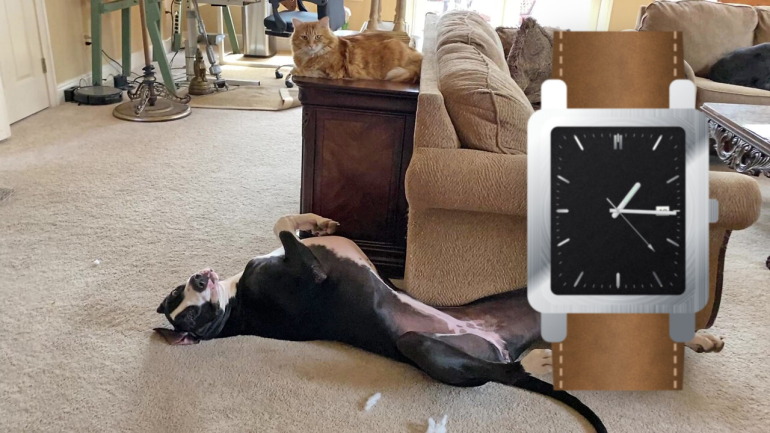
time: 1:15:23
